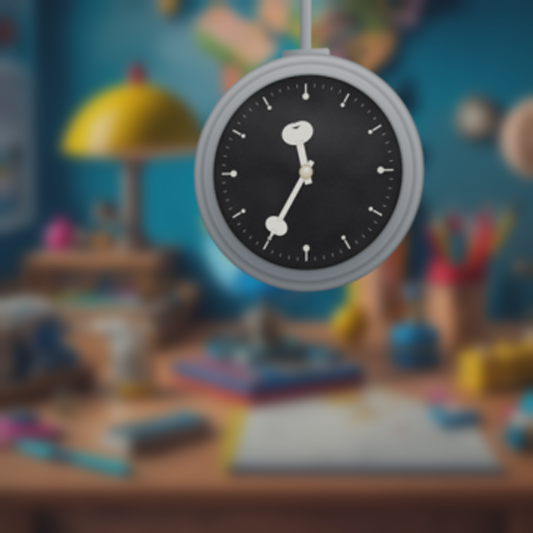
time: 11:35
